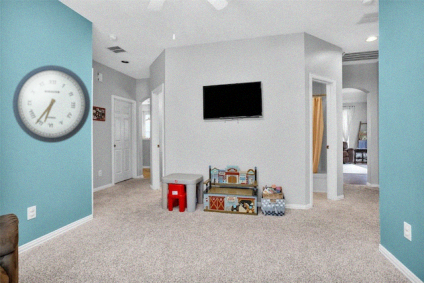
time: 6:36
